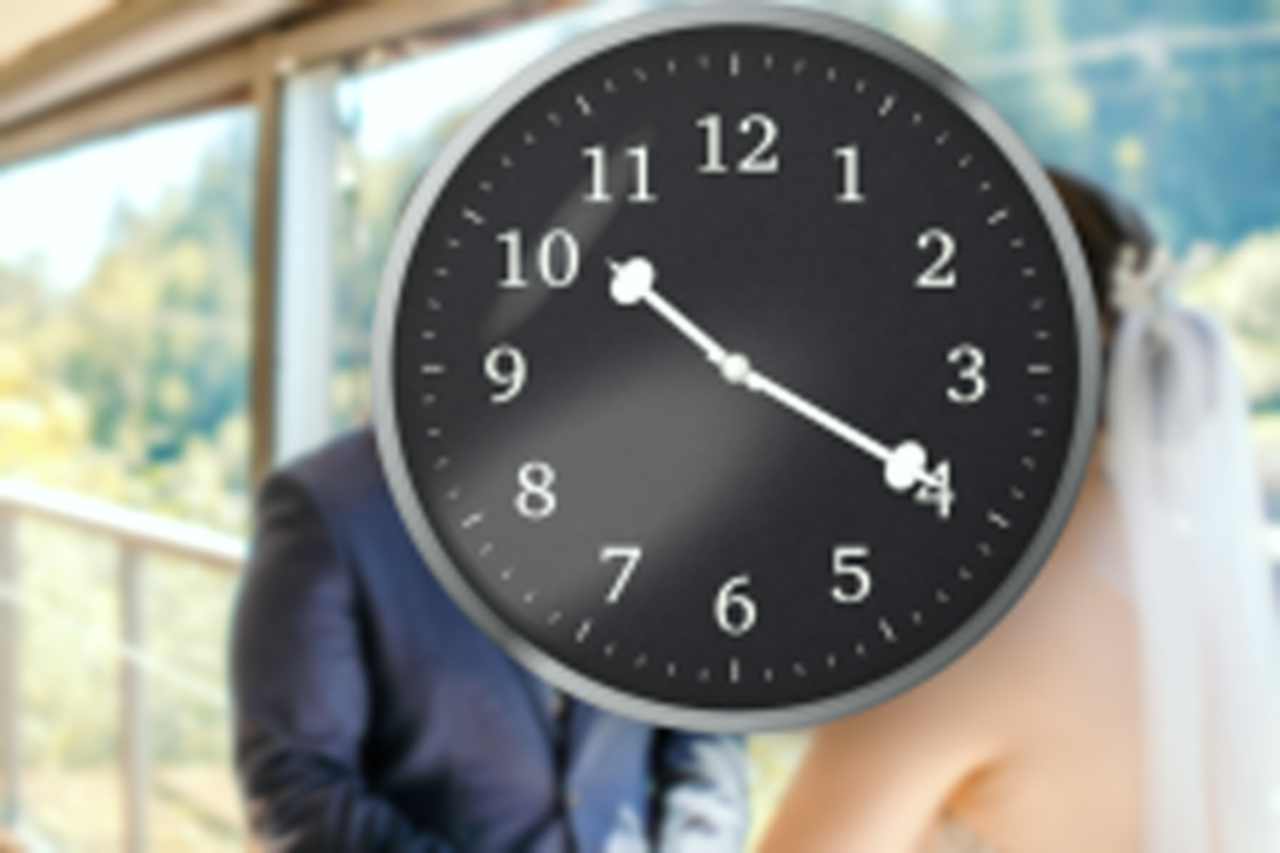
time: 10:20
